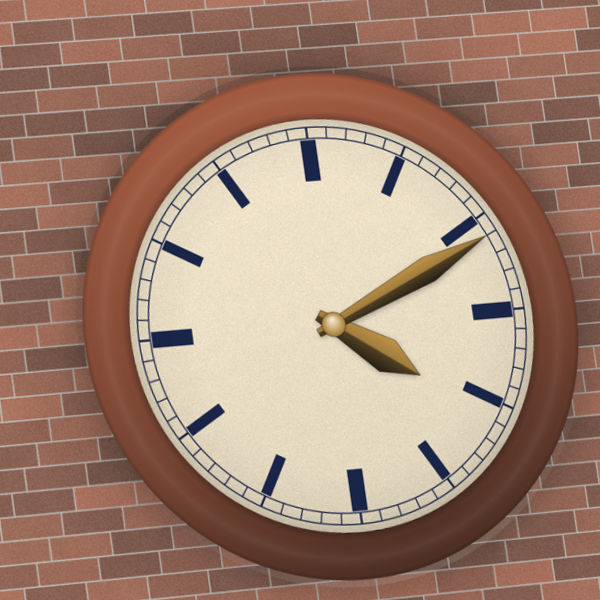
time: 4:11
